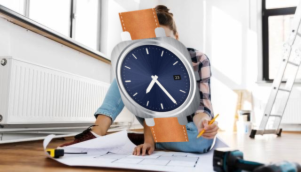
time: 7:25
